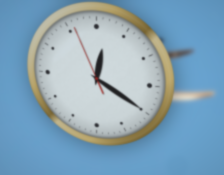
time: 12:19:56
